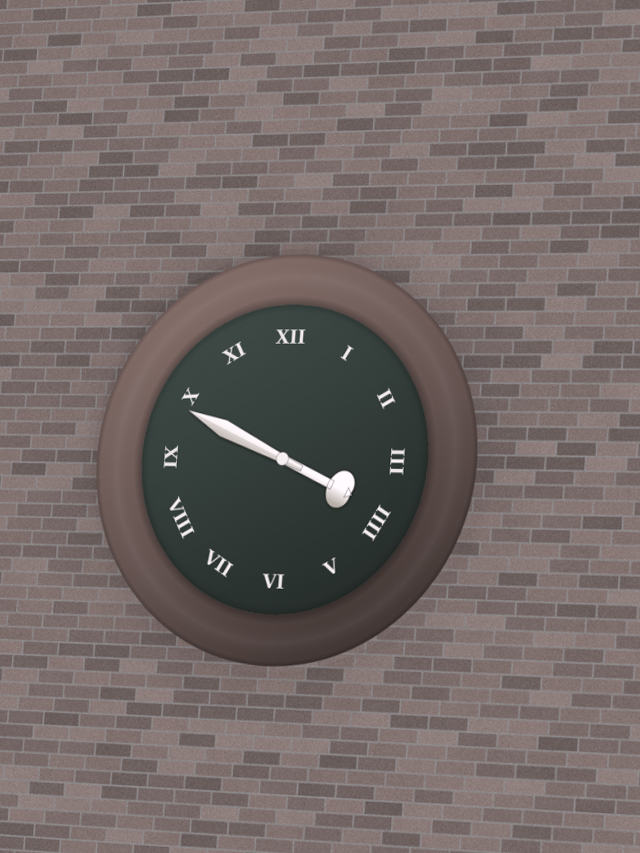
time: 3:49
